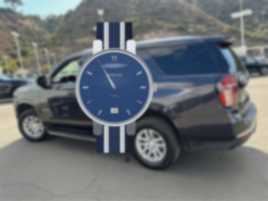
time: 10:55
